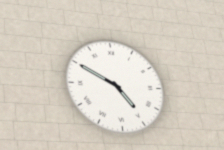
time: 4:50
